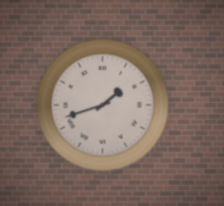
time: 1:42
